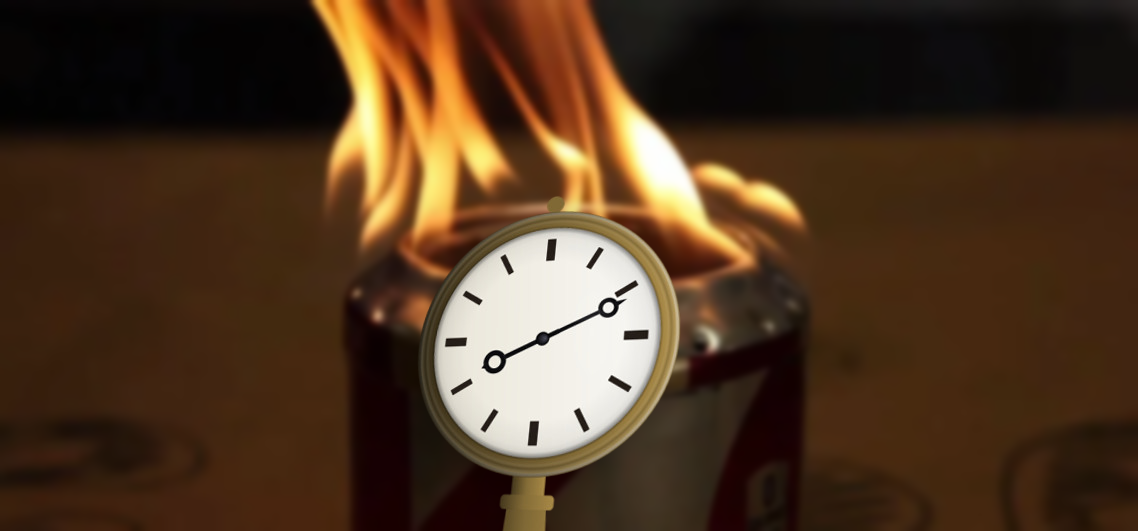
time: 8:11
